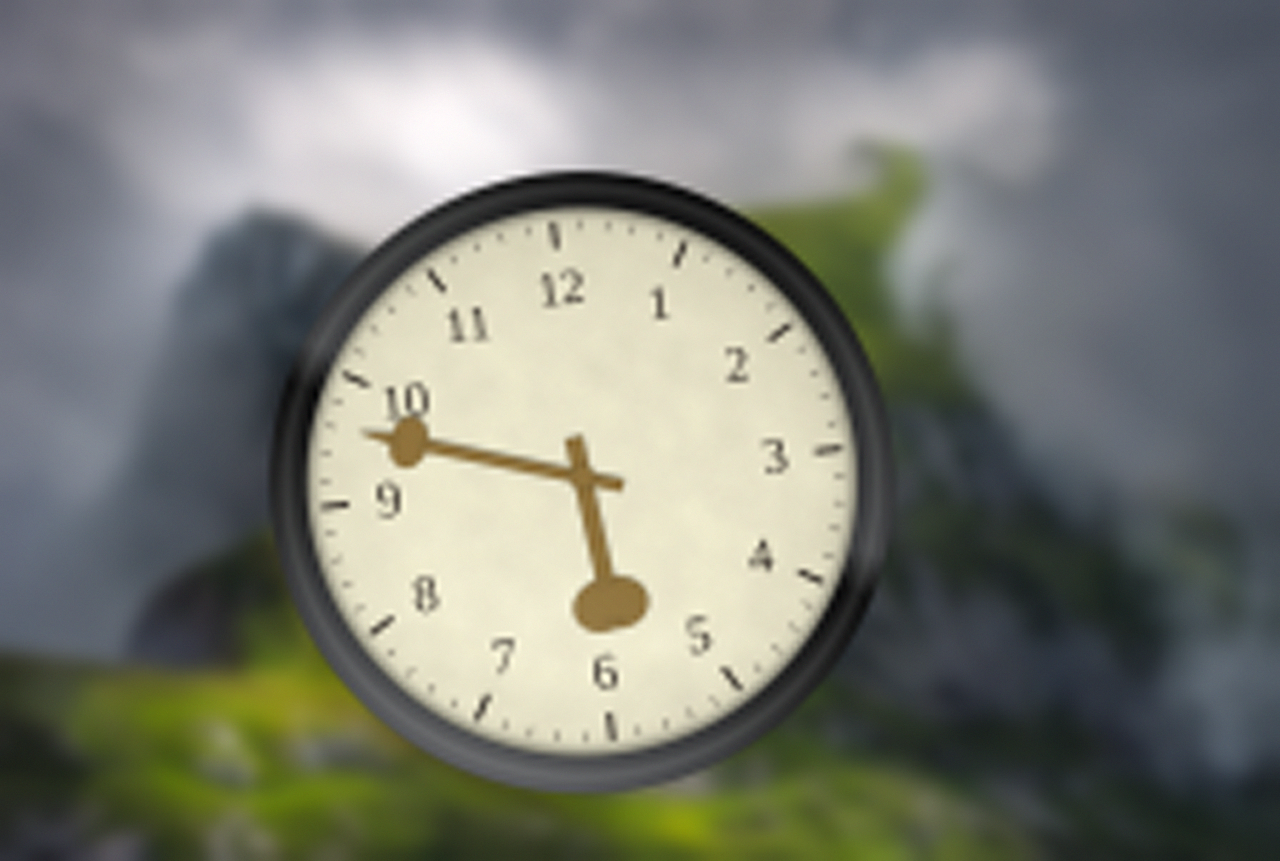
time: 5:48
